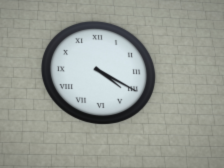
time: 4:20
